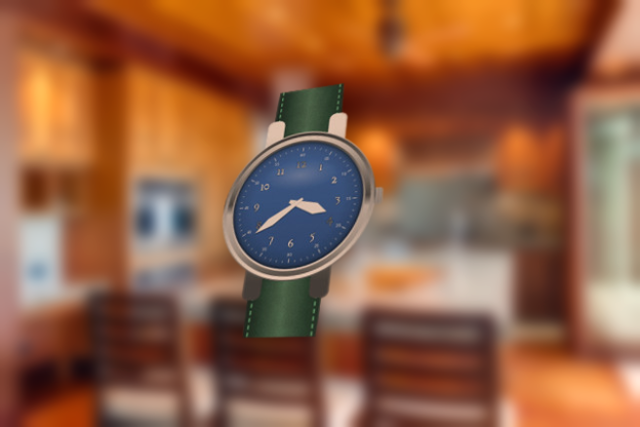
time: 3:39
